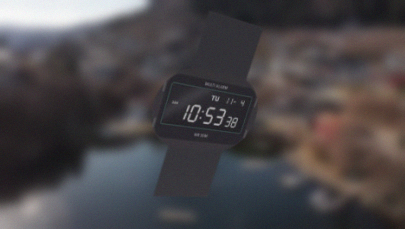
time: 10:53:38
